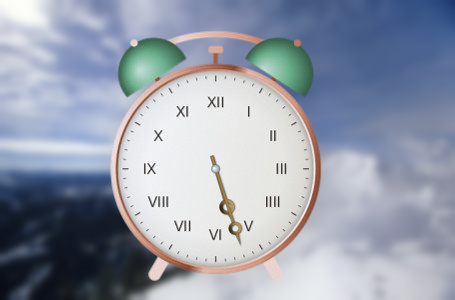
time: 5:27
